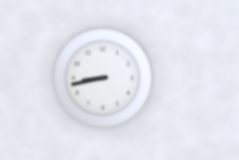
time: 8:43
